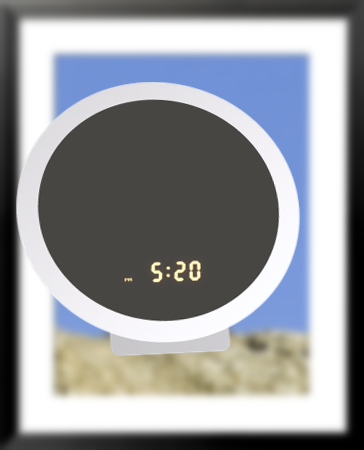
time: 5:20
